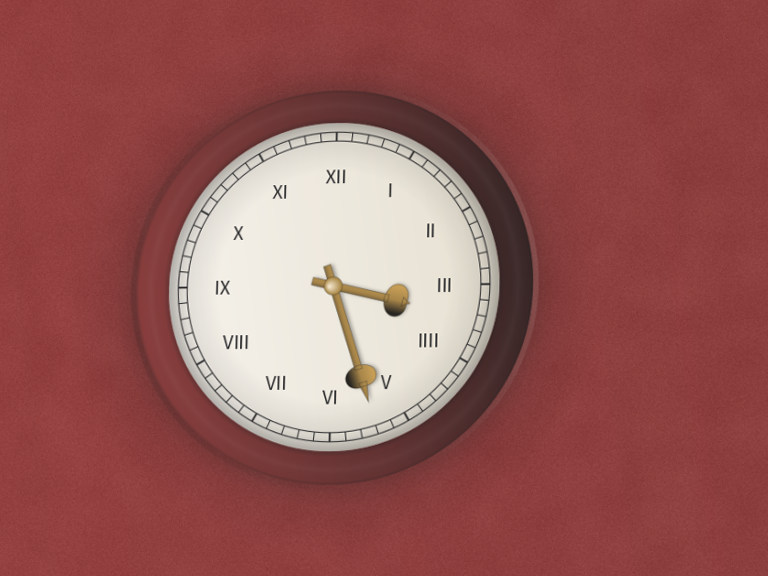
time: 3:27
